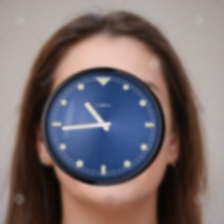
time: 10:44
